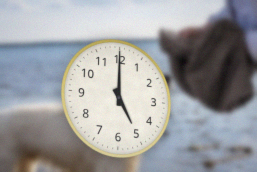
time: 5:00
